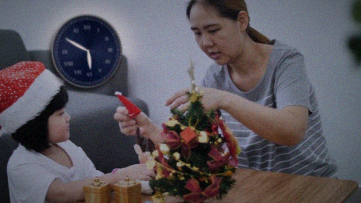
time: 5:50
